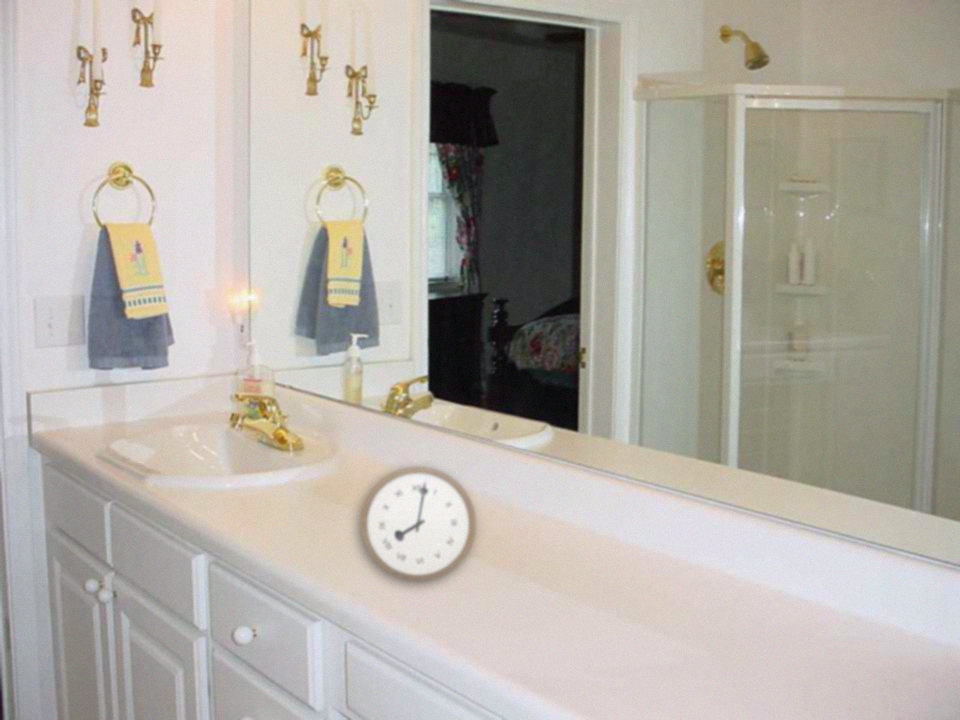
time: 8:02
